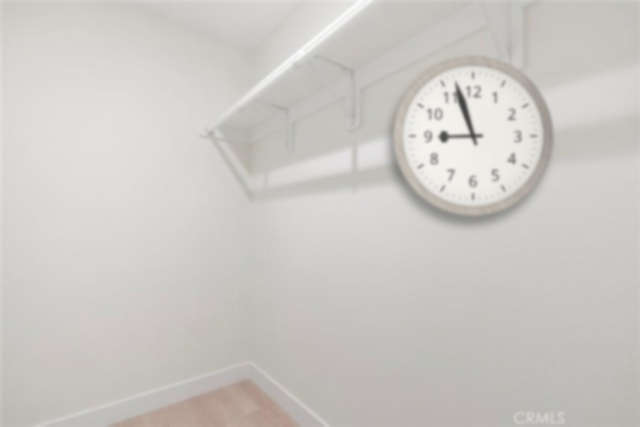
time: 8:57
